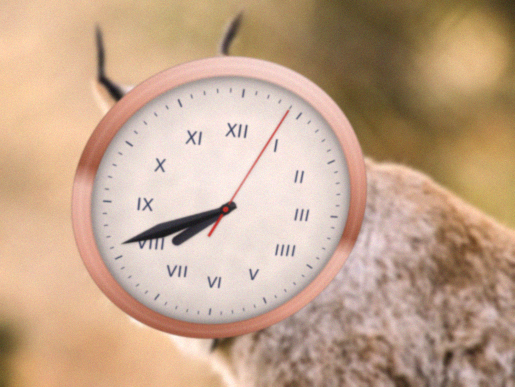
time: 7:41:04
